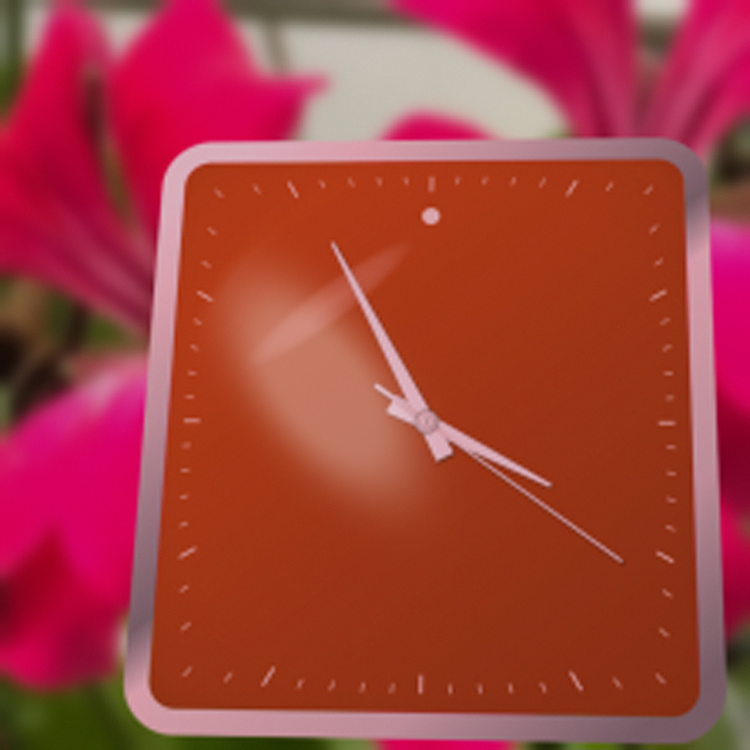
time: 3:55:21
